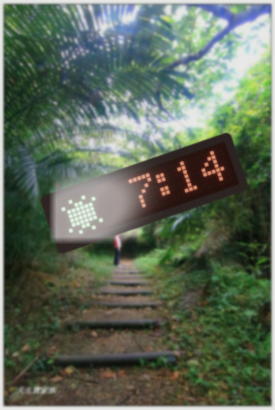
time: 7:14
